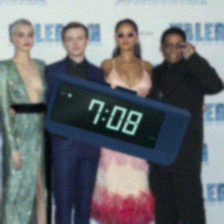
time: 7:08
